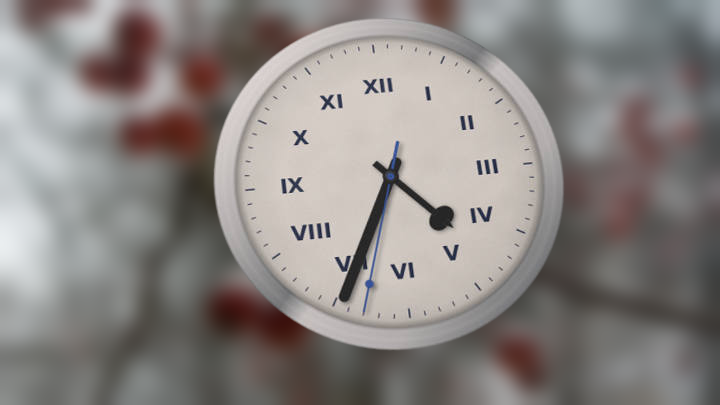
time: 4:34:33
